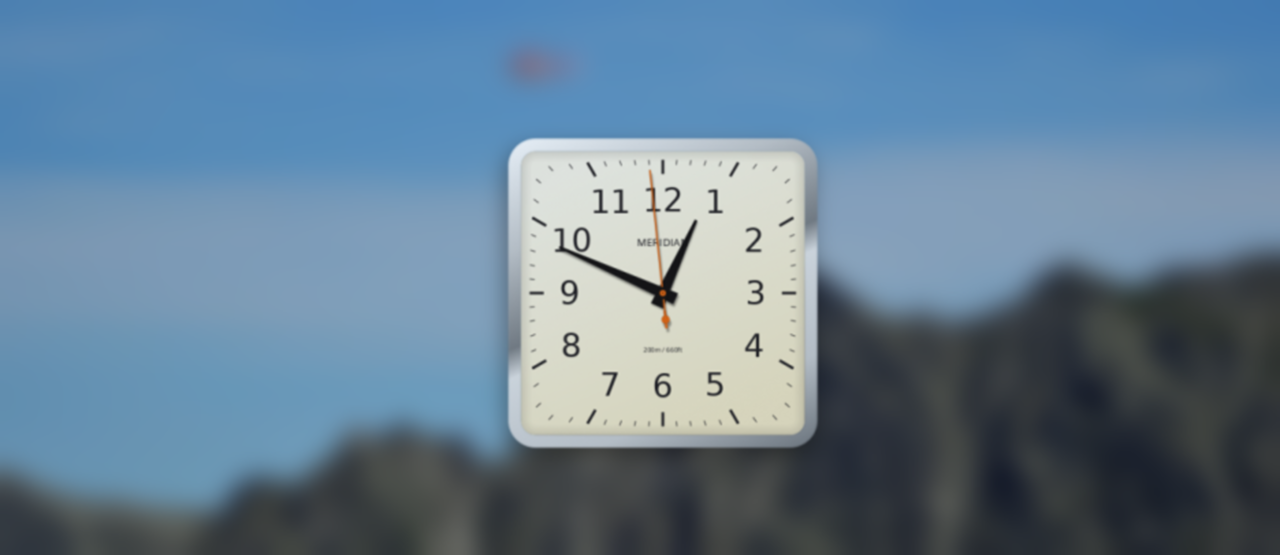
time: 12:48:59
